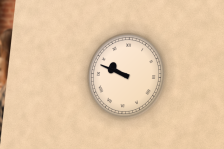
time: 9:48
